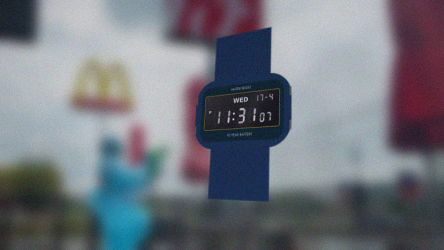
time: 11:31:07
